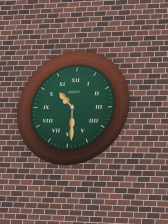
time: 10:29
